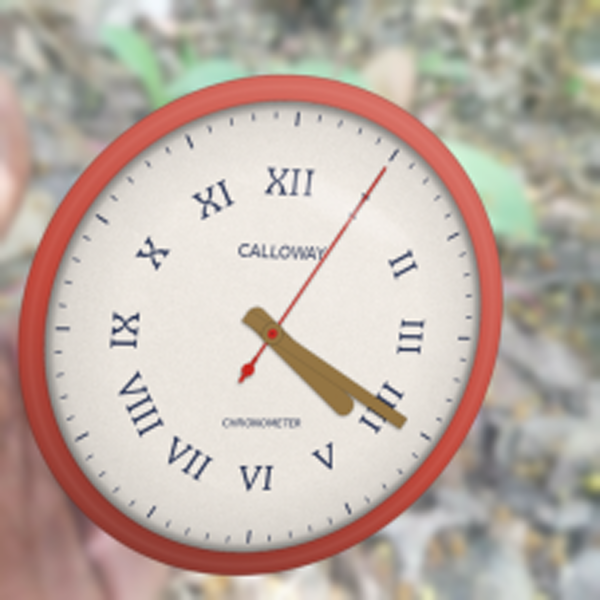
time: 4:20:05
